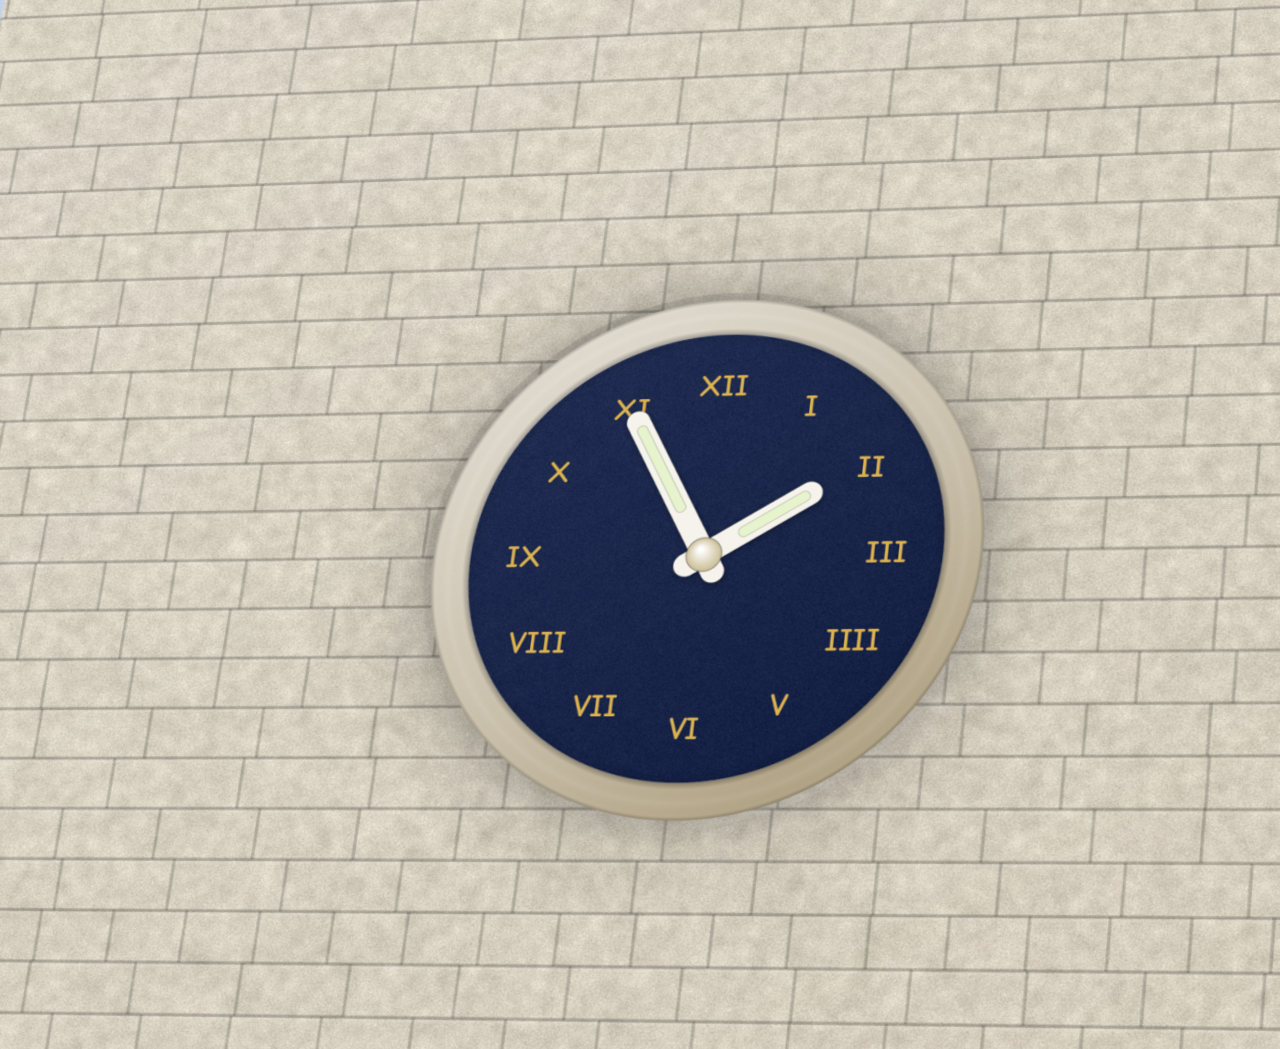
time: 1:55
